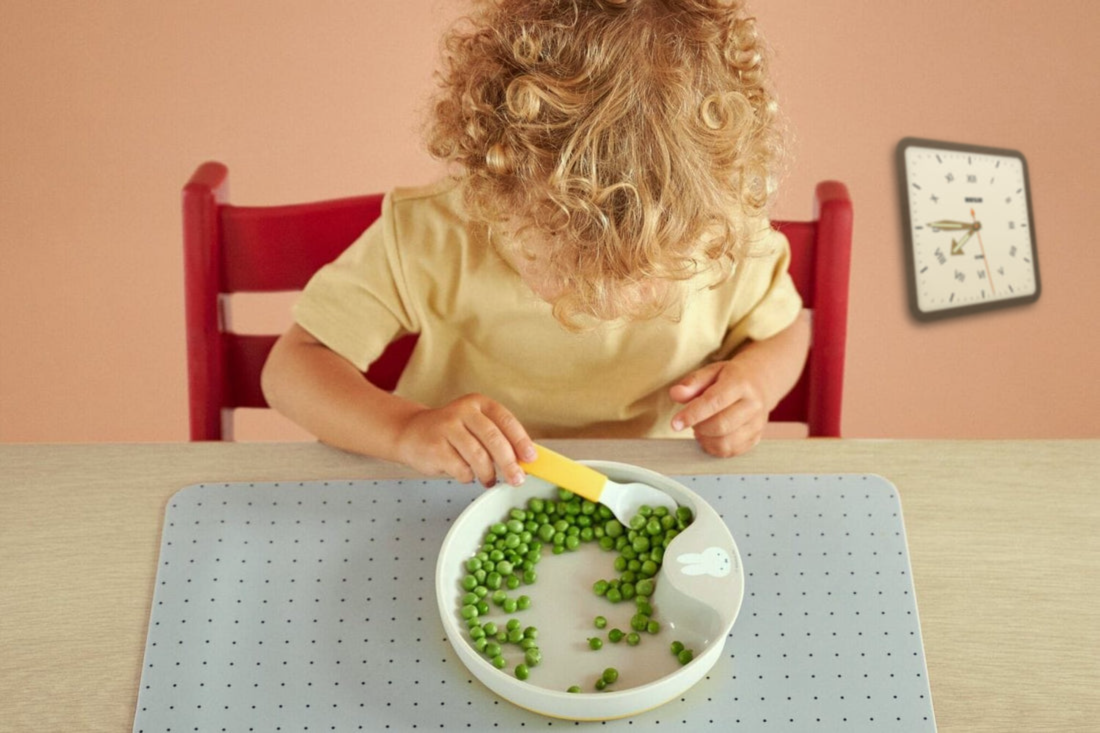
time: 7:45:28
